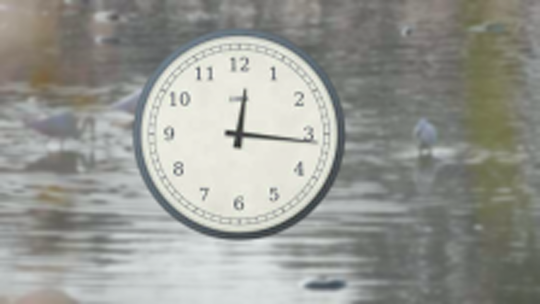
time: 12:16
